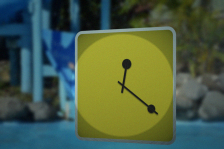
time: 12:21
